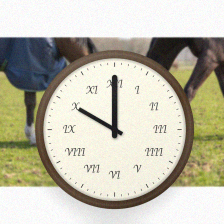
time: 10:00
